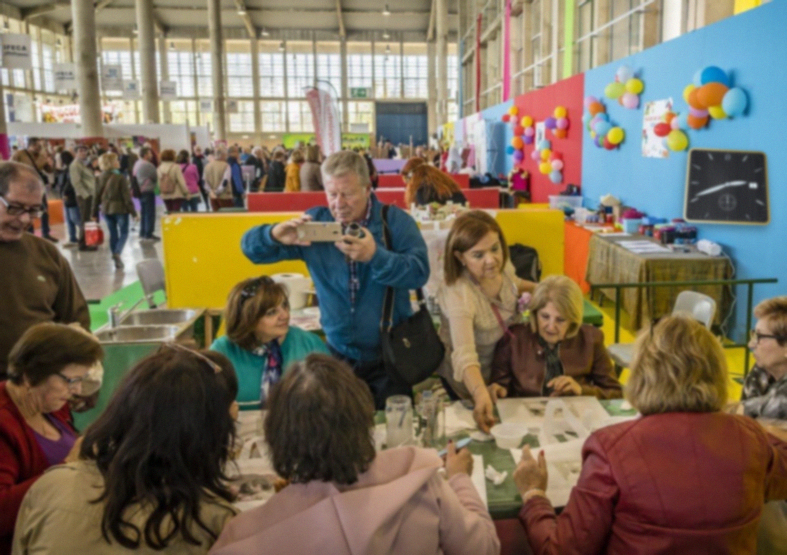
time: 2:41
